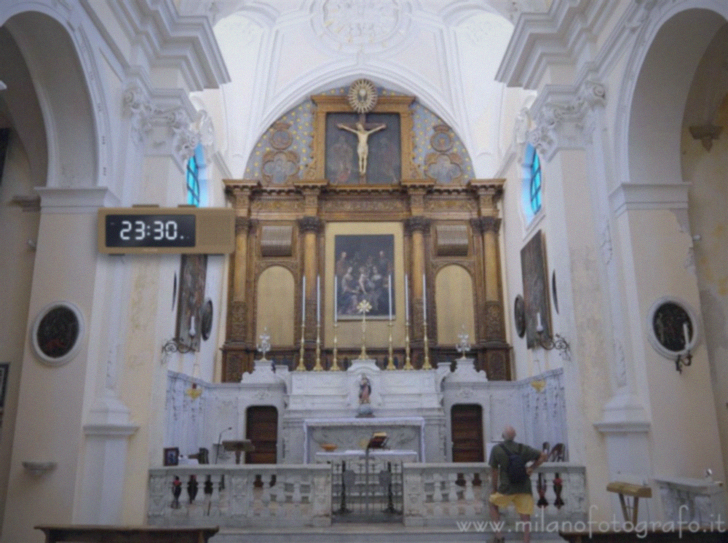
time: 23:30
